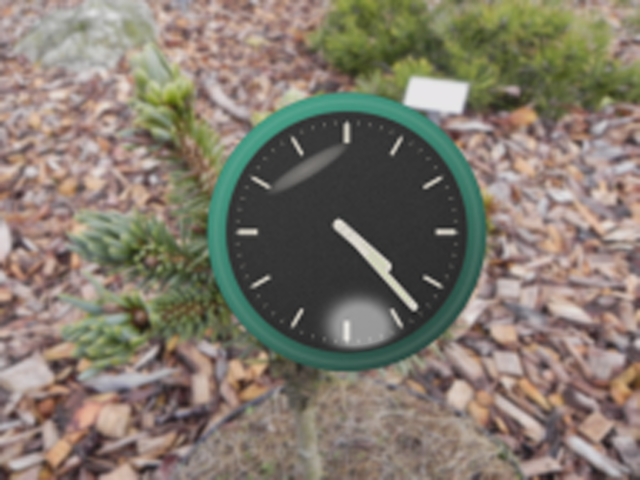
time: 4:23
